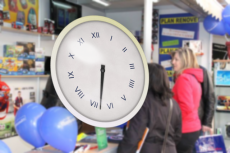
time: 6:33
